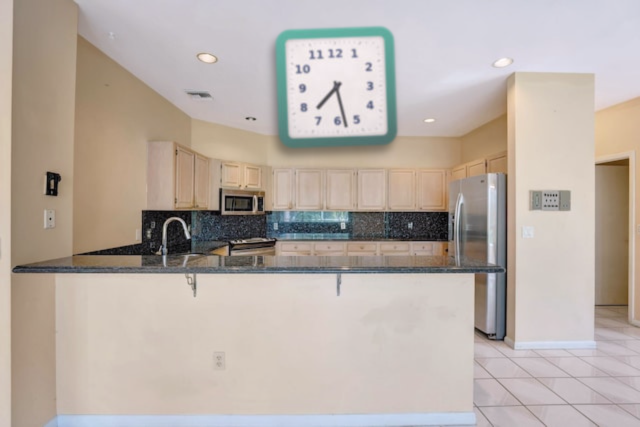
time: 7:28
